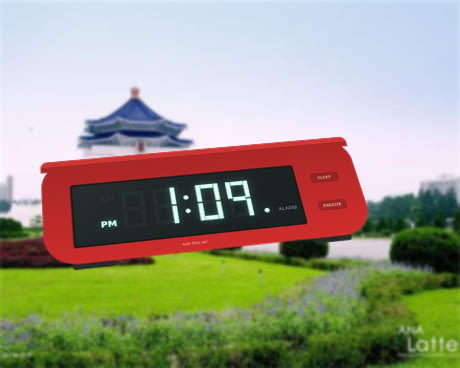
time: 1:09
